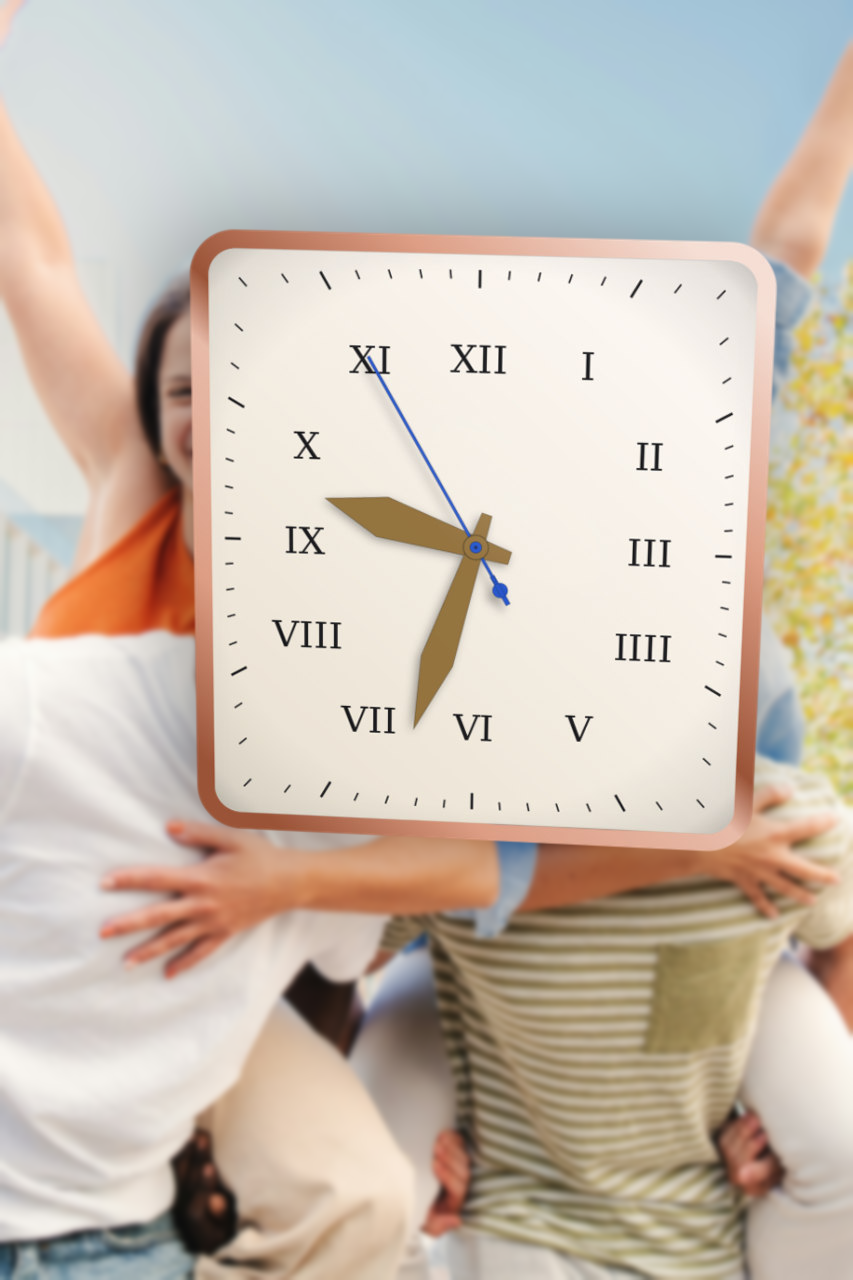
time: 9:32:55
